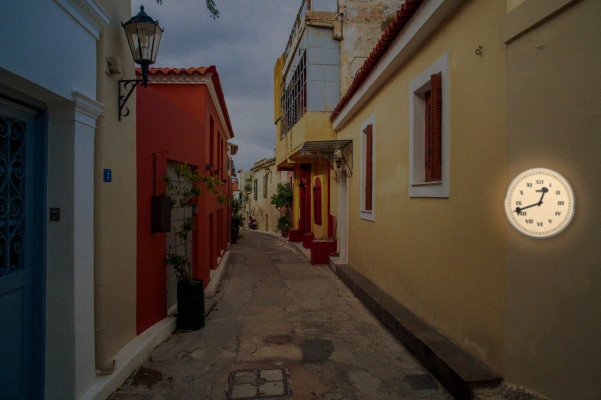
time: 12:42
